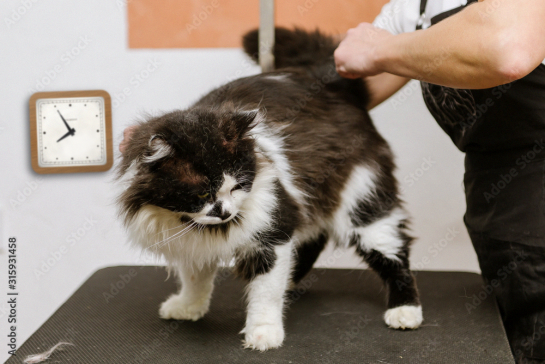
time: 7:55
